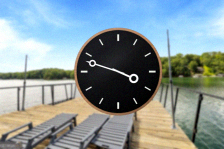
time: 3:48
